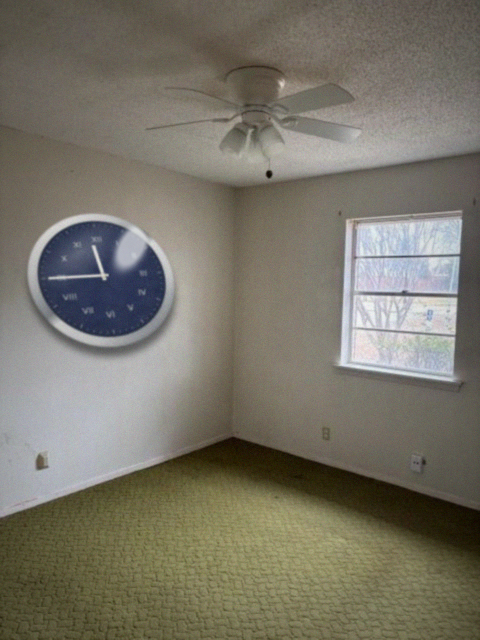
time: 11:45
